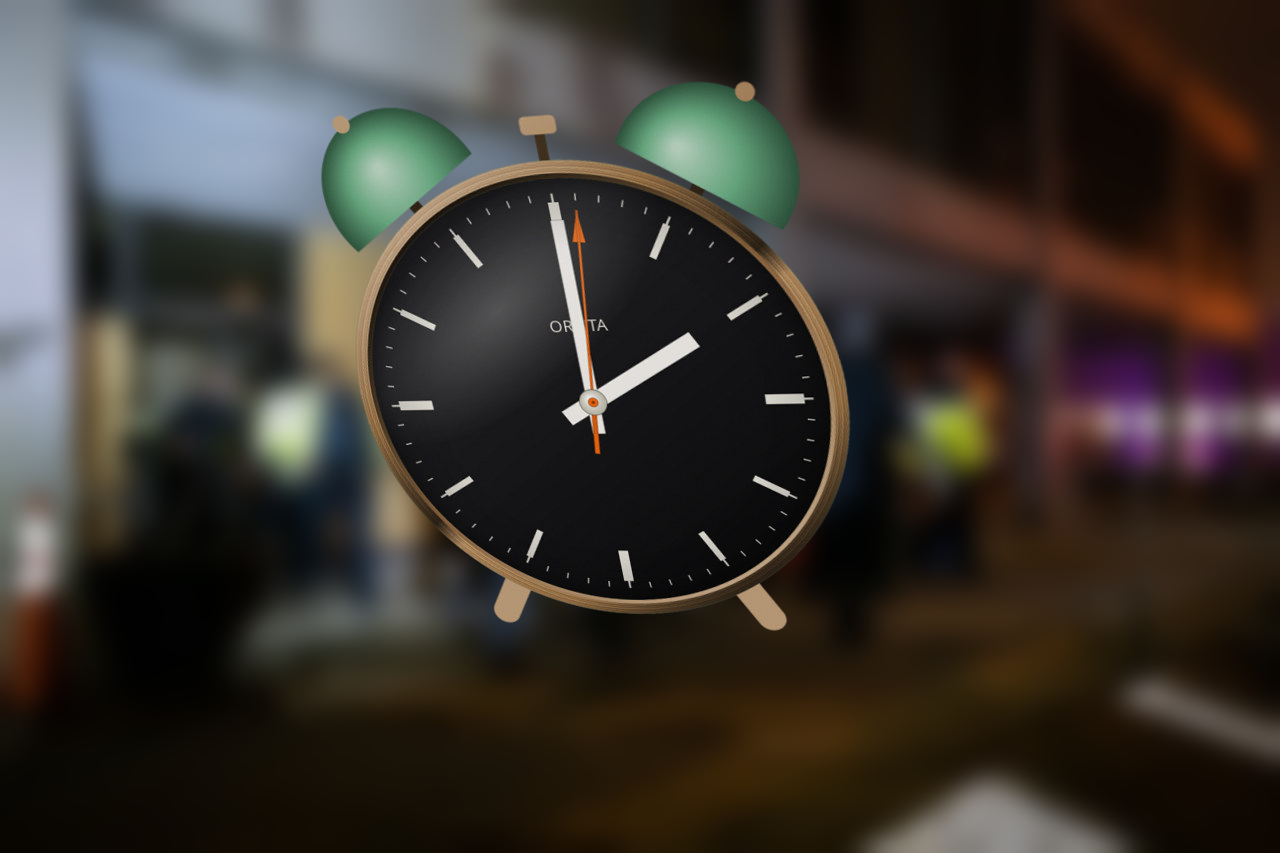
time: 2:00:01
